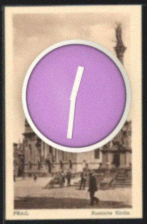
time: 12:31
